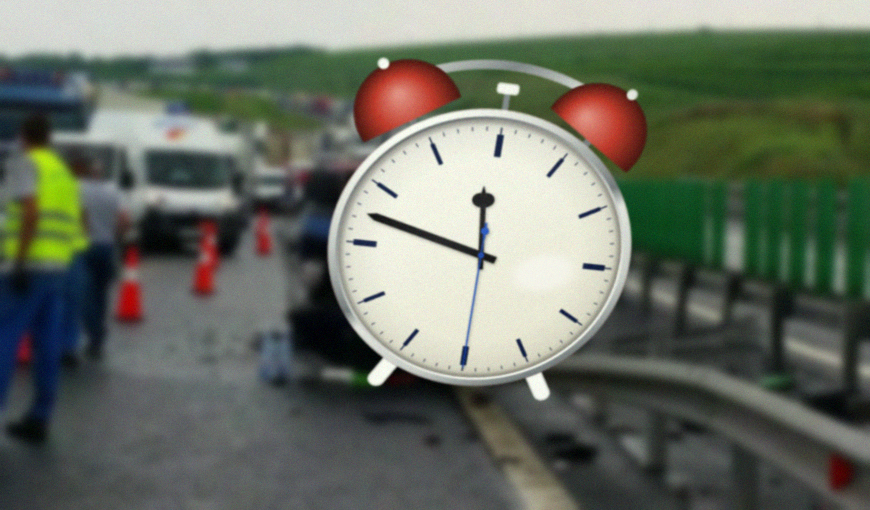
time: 11:47:30
